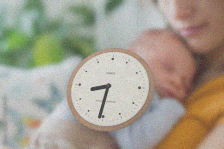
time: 8:31
